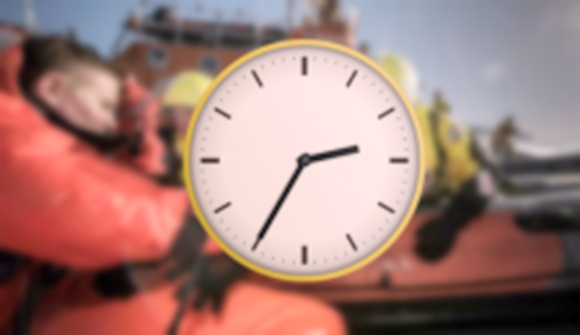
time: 2:35
